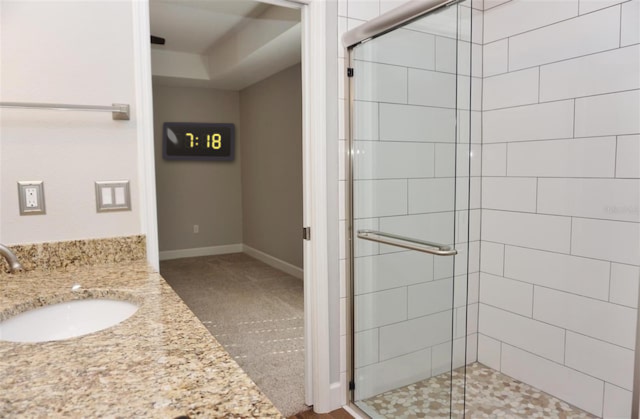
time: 7:18
